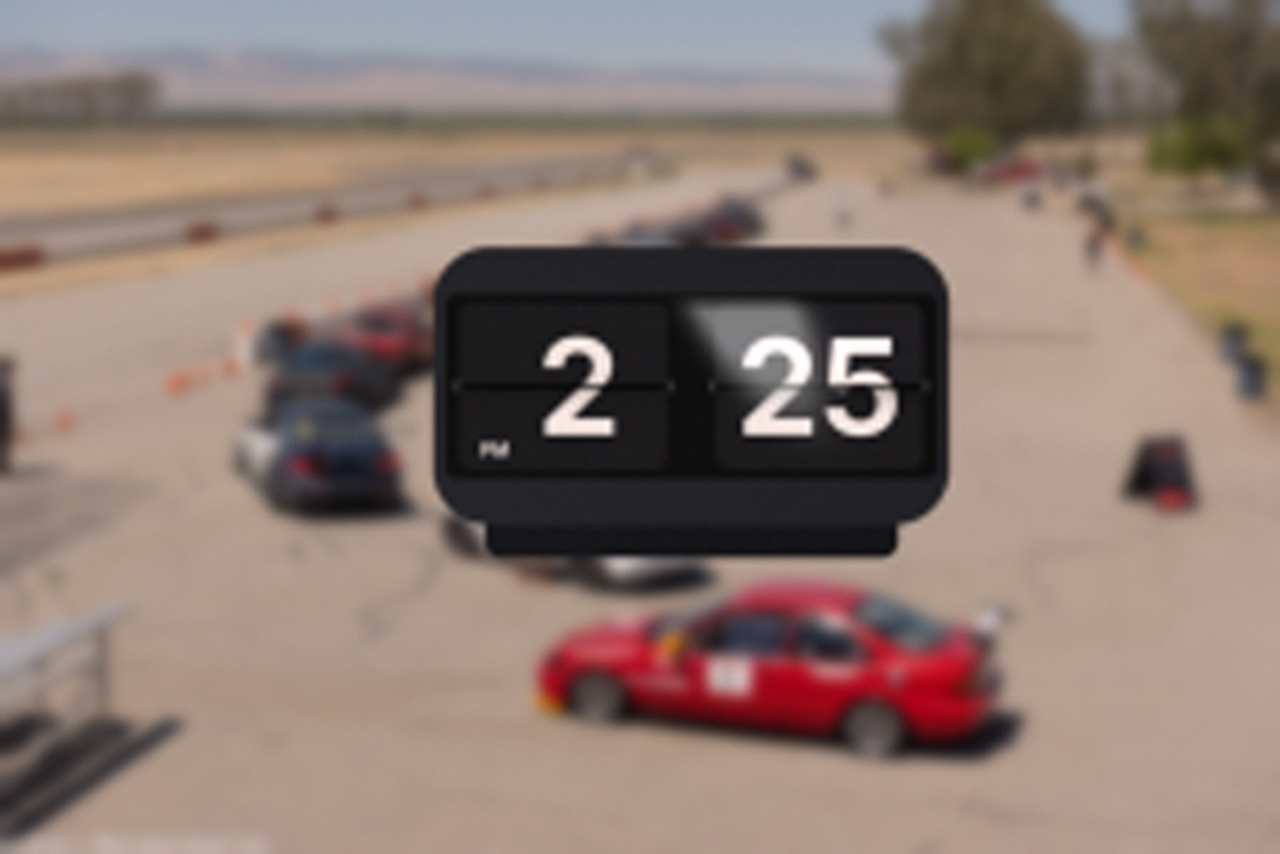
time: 2:25
